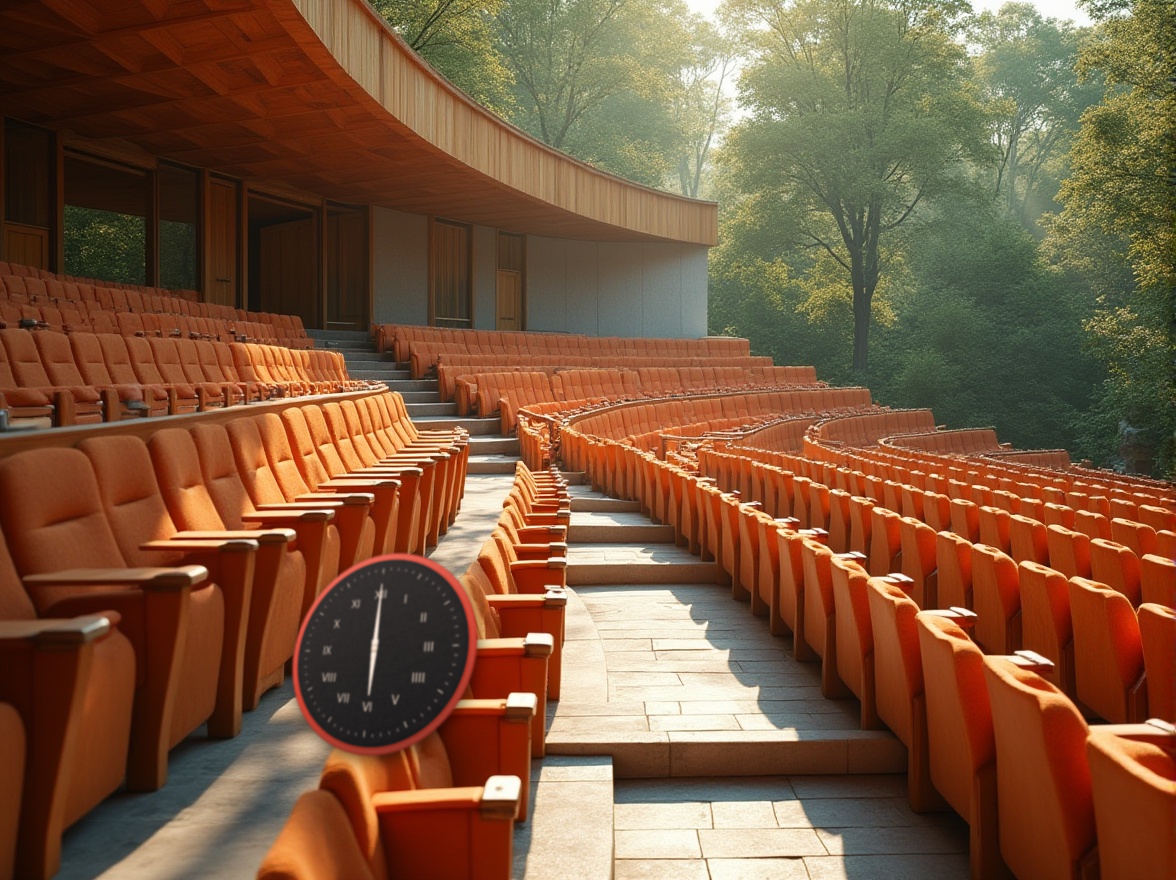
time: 6:00
